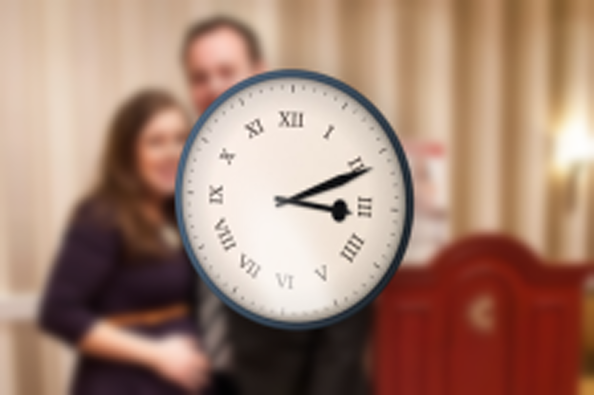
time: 3:11
